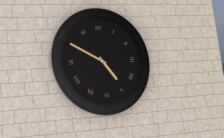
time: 4:50
